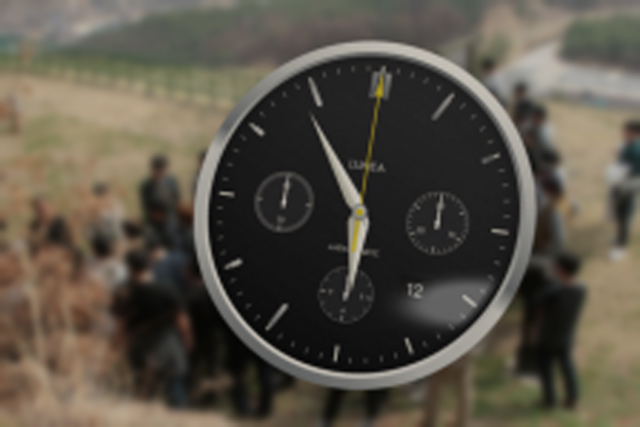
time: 5:54
